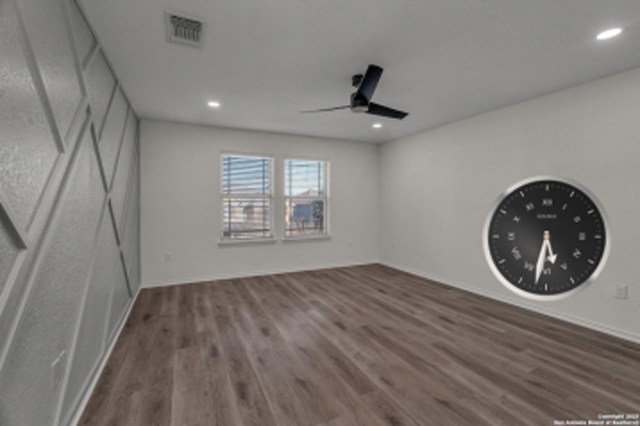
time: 5:32
